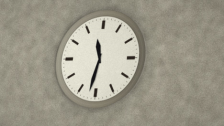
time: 11:32
